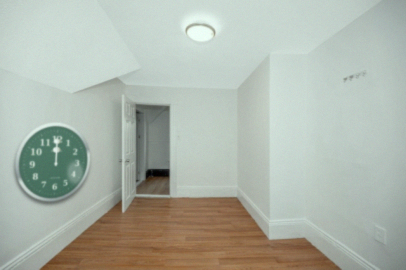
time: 12:00
